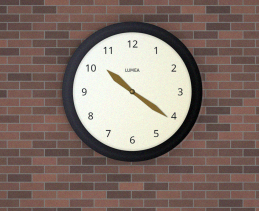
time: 10:21
